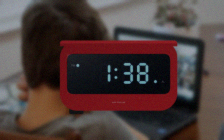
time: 1:38
